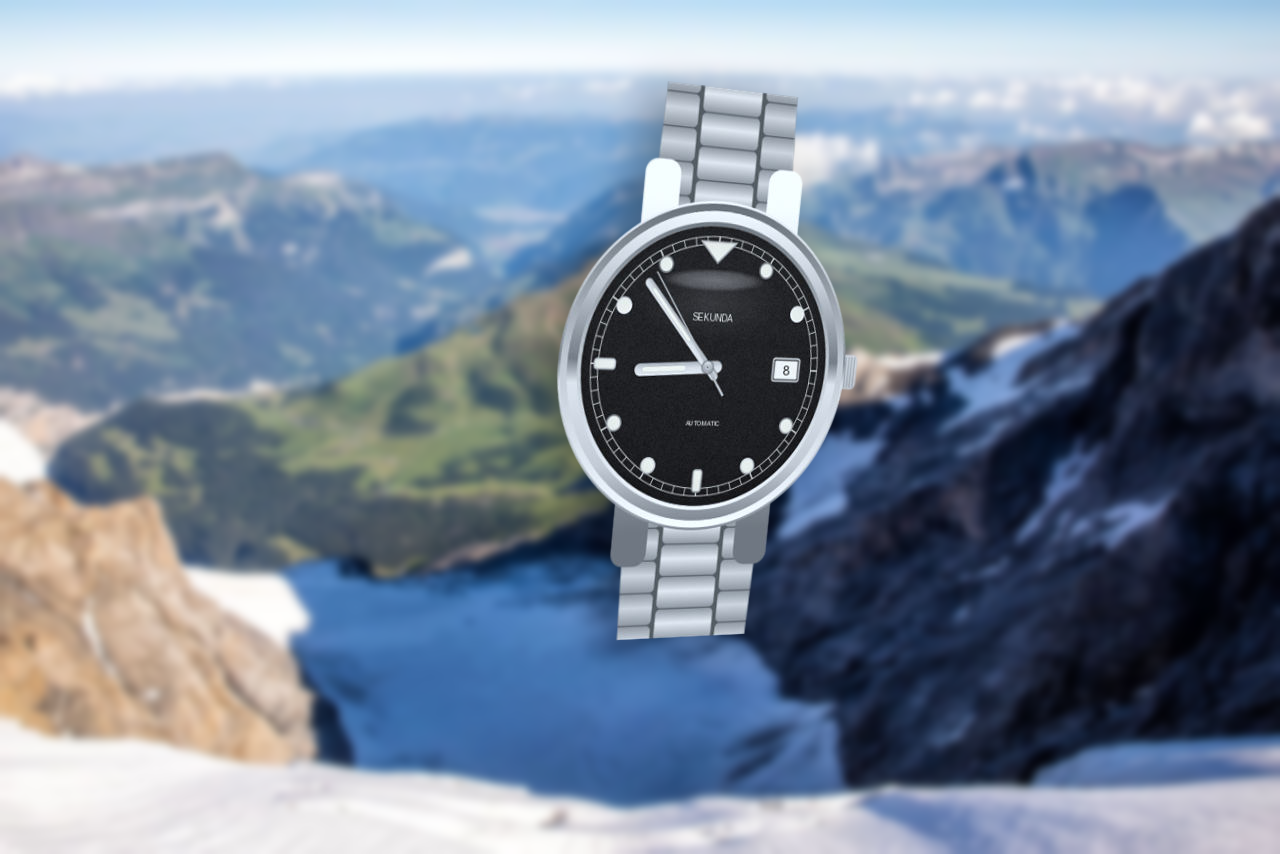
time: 8:52:54
